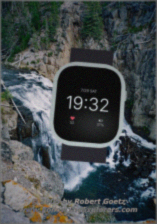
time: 19:32
